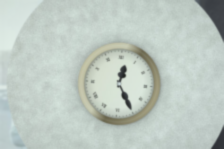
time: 12:25
